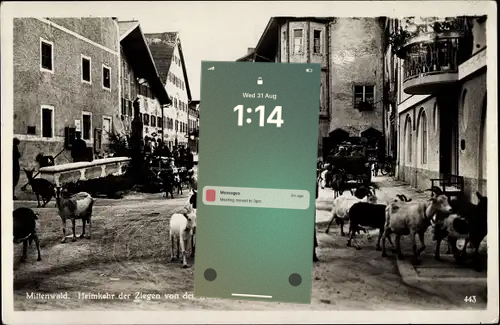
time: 1:14
